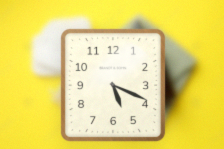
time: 5:19
